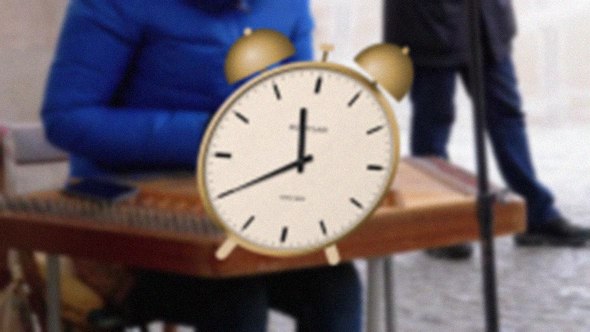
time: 11:40
